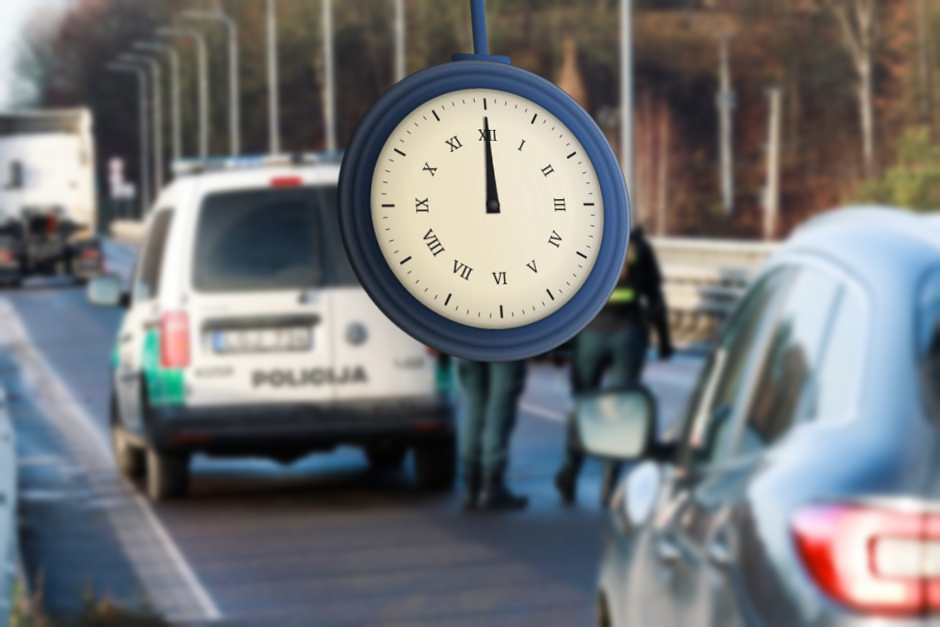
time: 12:00
